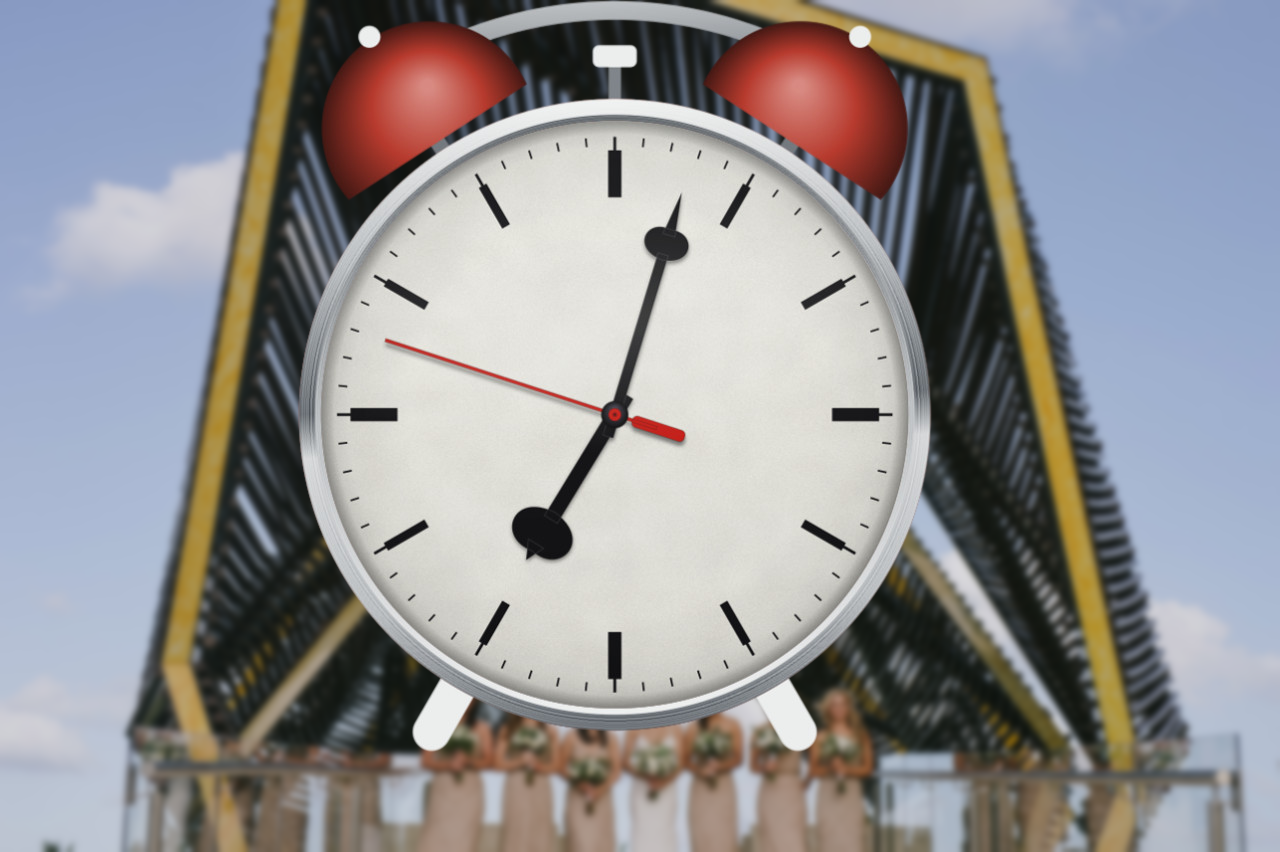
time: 7:02:48
